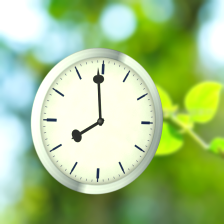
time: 7:59
